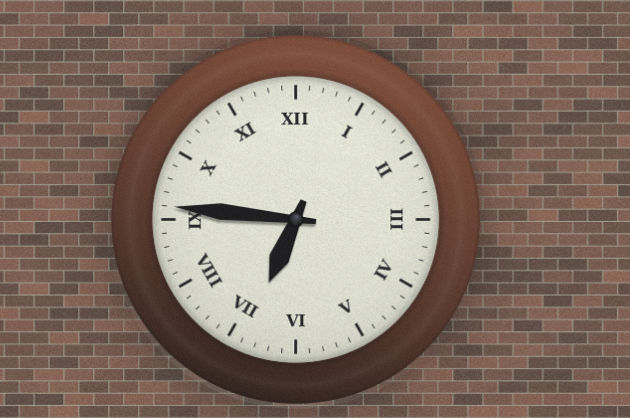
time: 6:46
